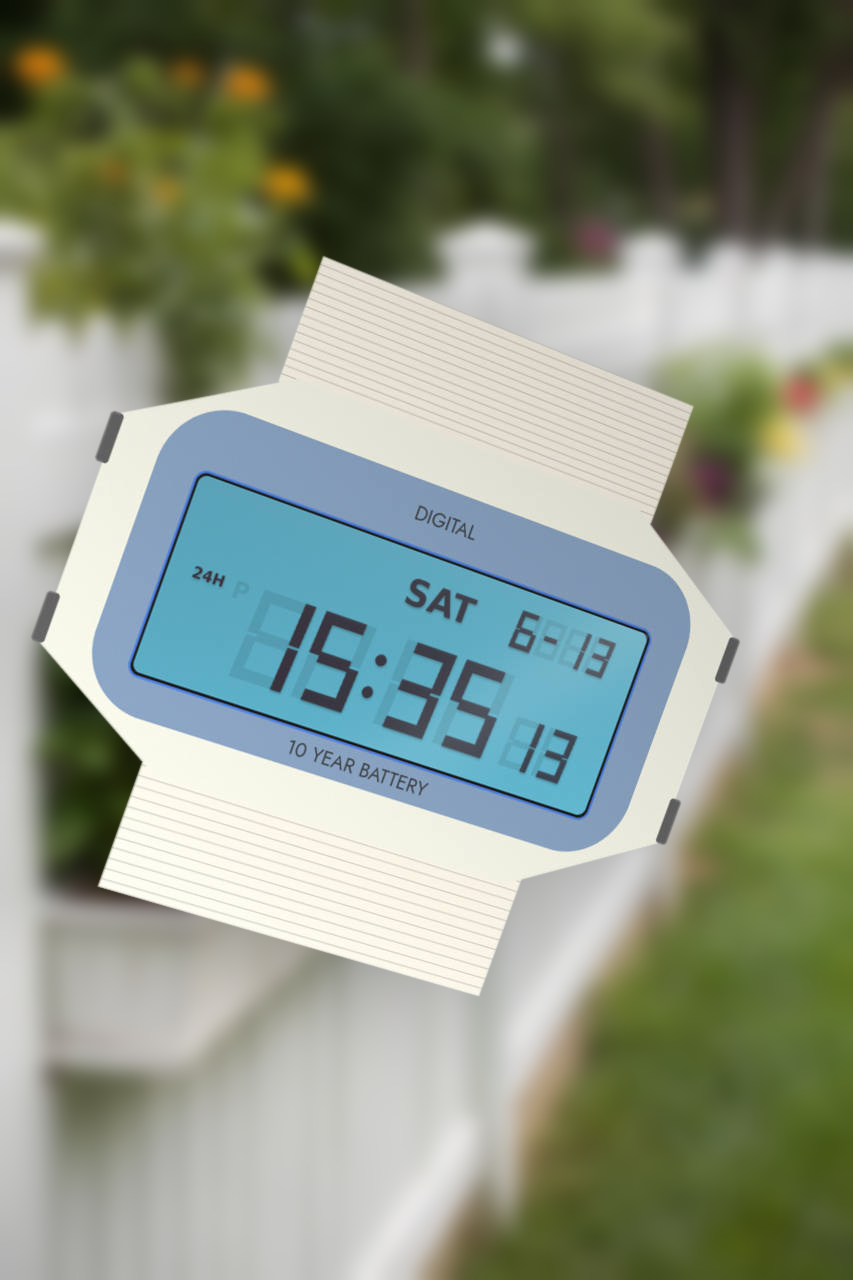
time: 15:35:13
